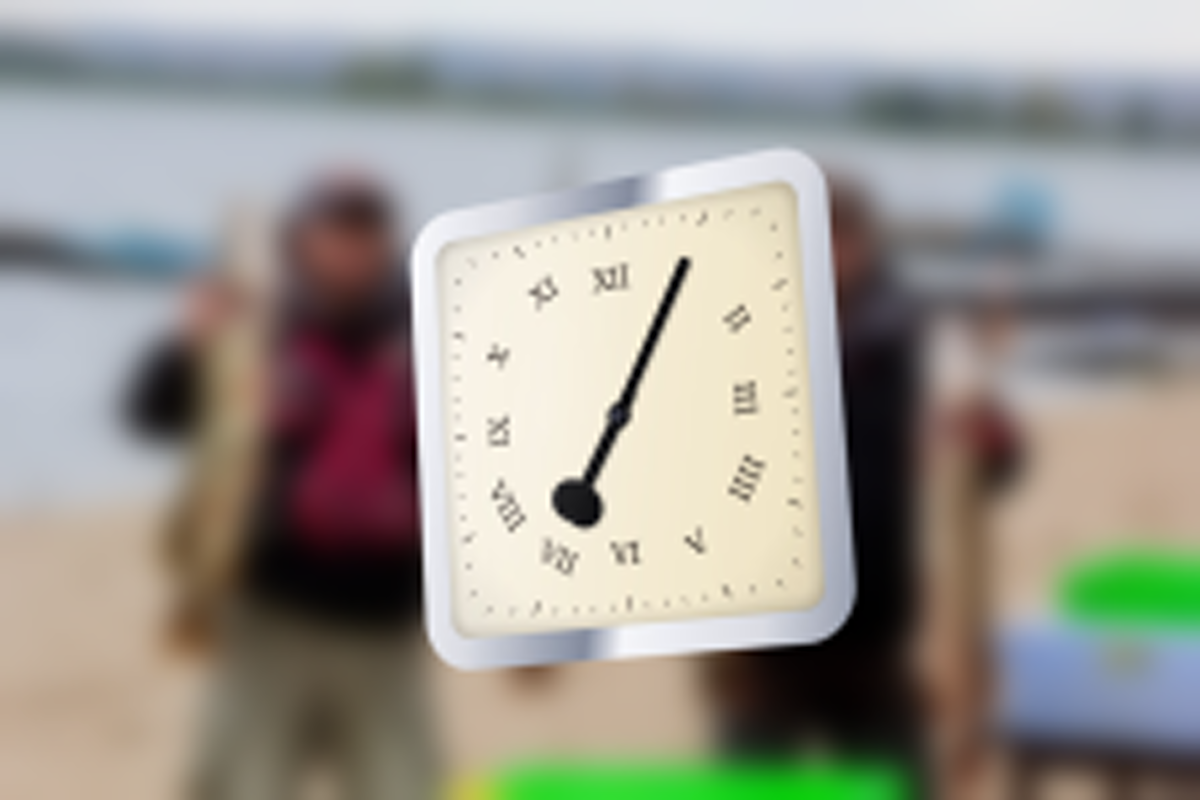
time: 7:05
